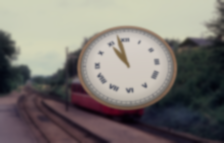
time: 10:58
